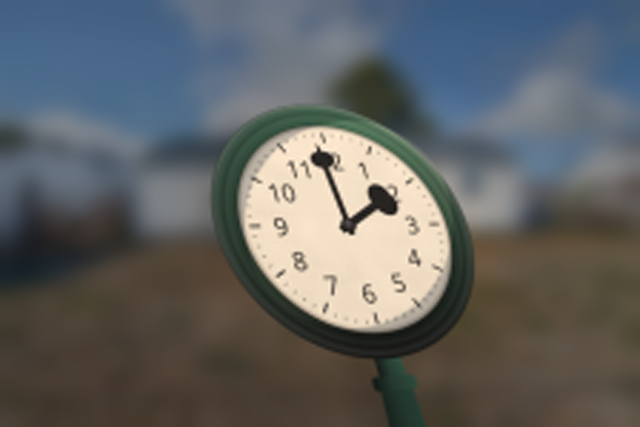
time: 1:59
